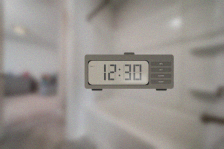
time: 12:30
